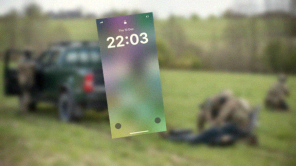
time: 22:03
